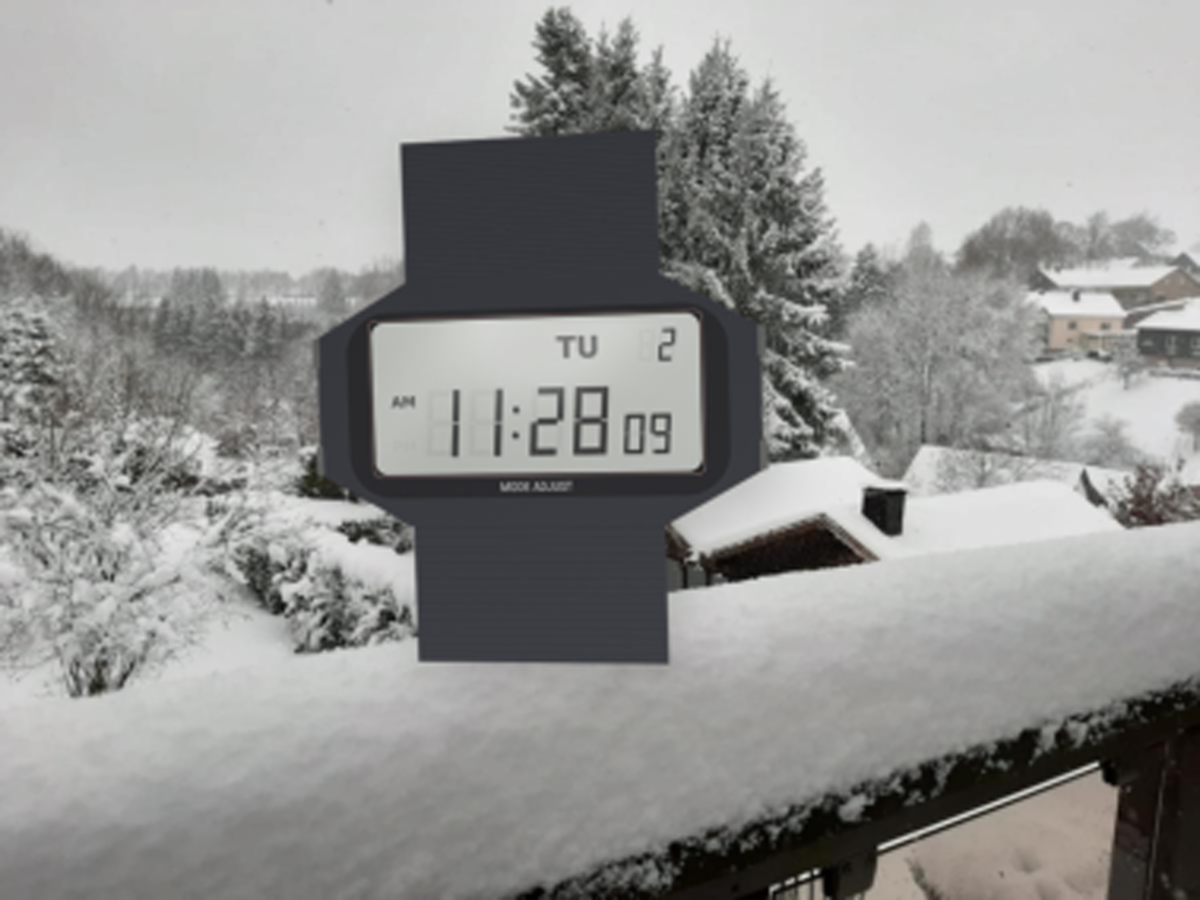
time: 11:28:09
